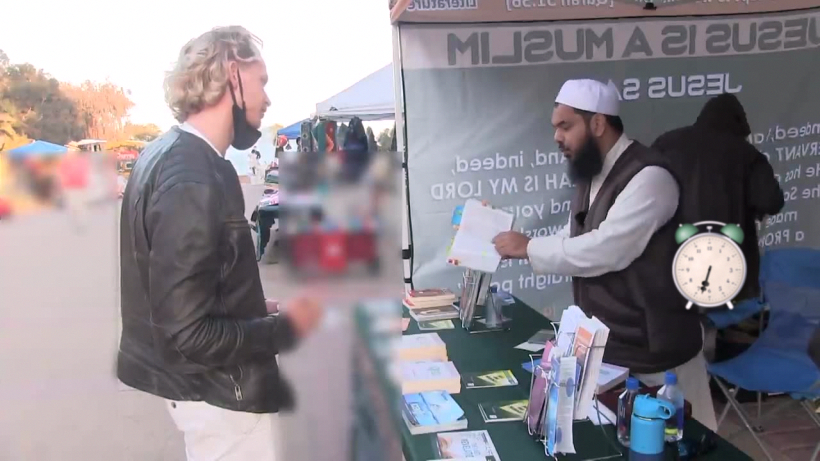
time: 6:33
